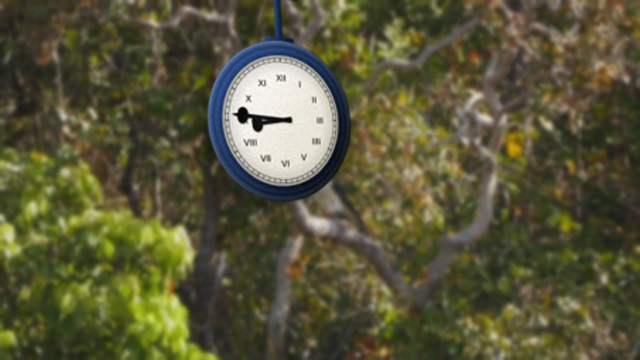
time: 8:46
